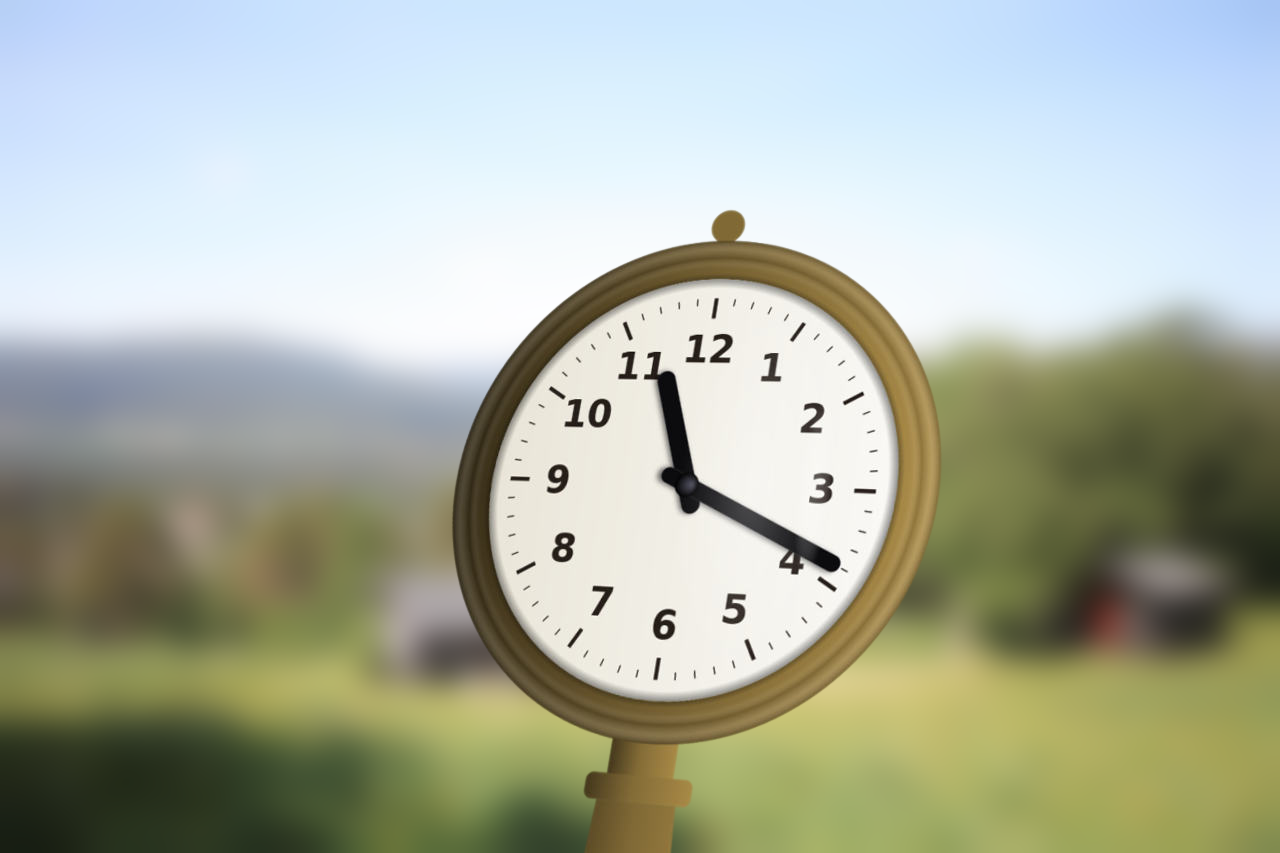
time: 11:19
